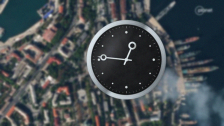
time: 12:46
